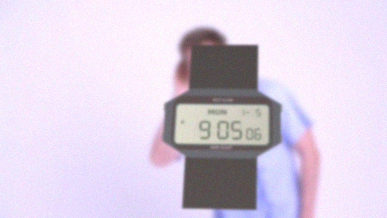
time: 9:05:06
